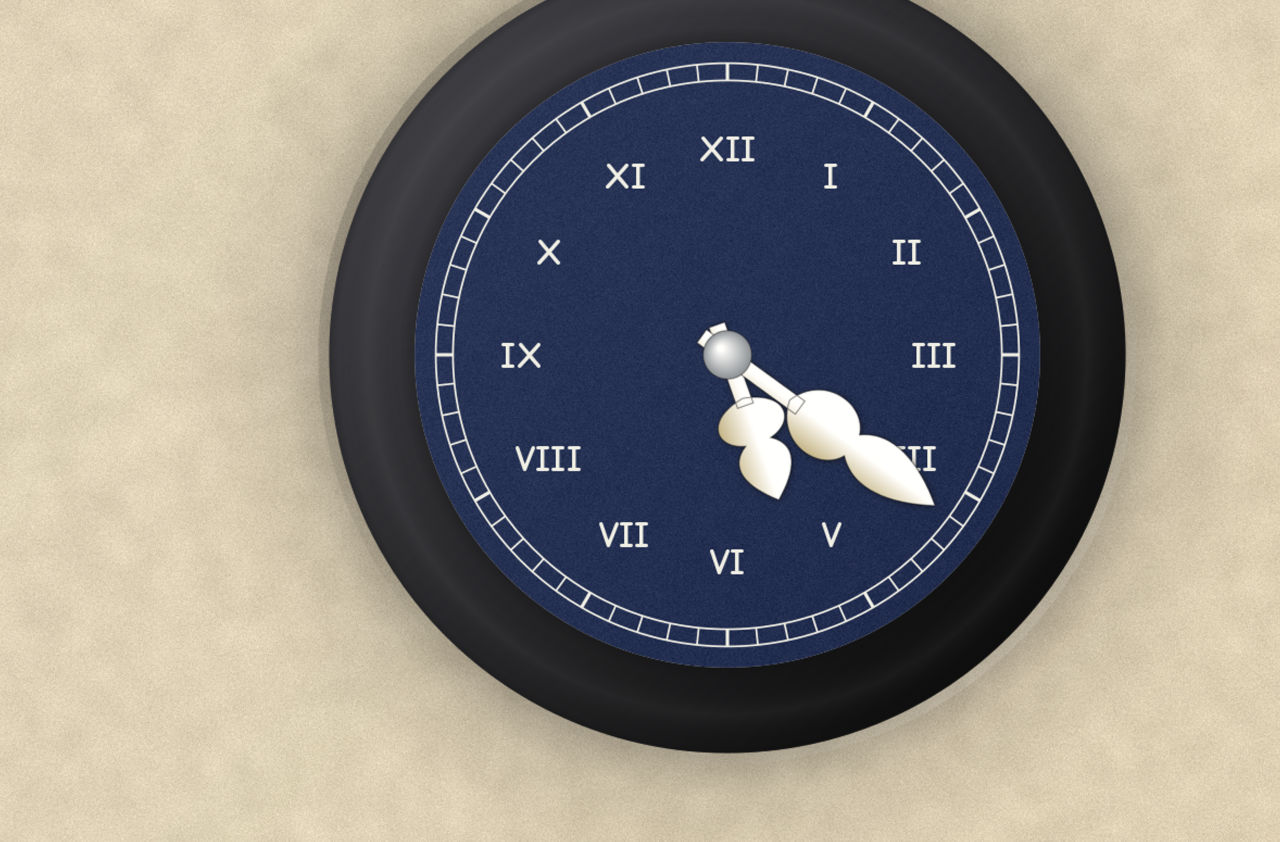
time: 5:21
